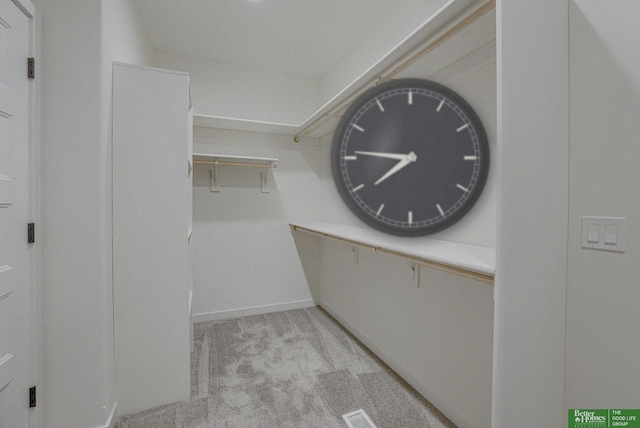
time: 7:46
